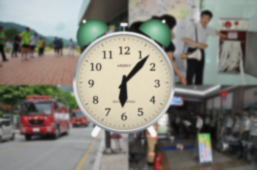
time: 6:07
